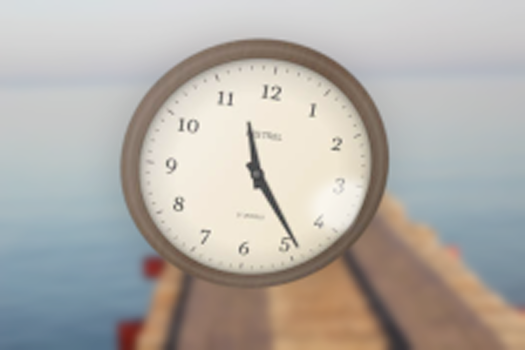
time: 11:24
